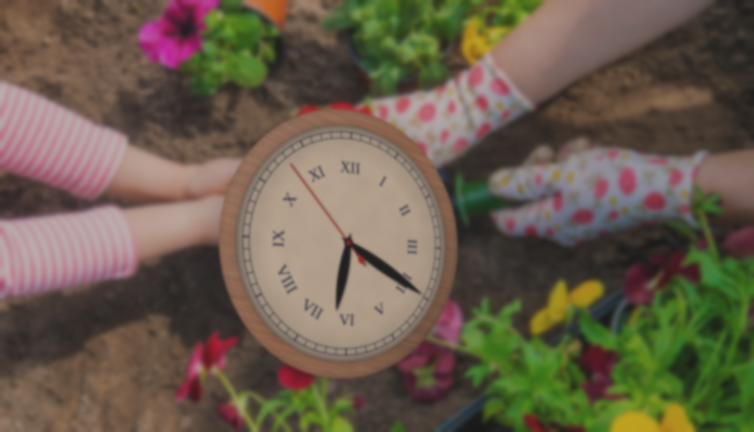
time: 6:19:53
